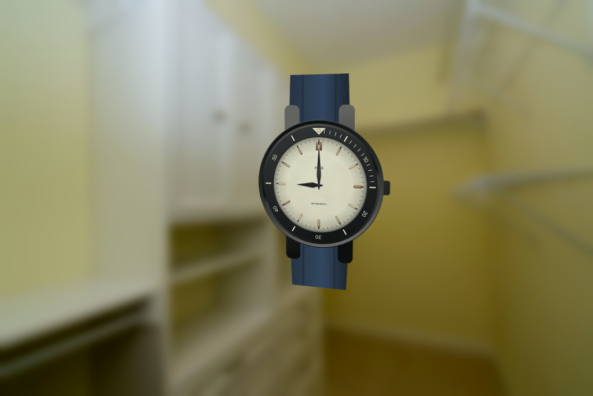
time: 9:00
